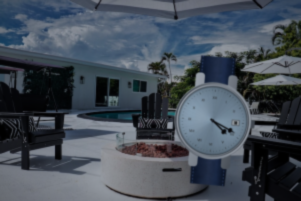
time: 4:19
